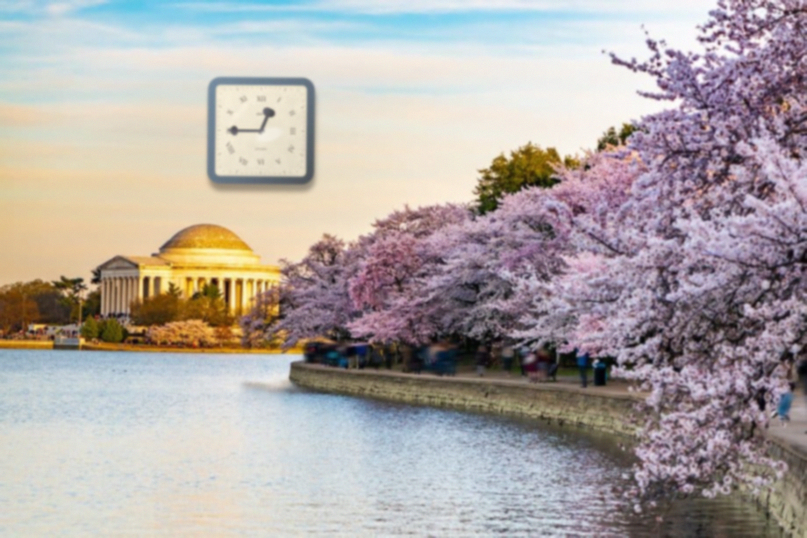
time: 12:45
